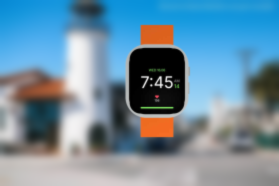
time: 7:45
